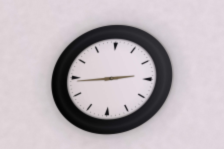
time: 2:44
